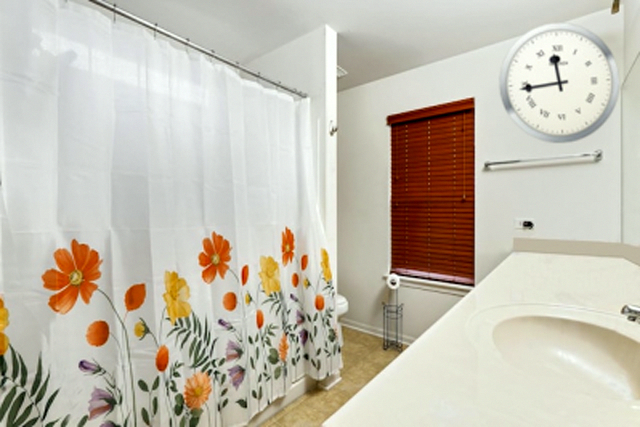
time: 11:44
